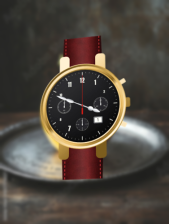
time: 3:49
